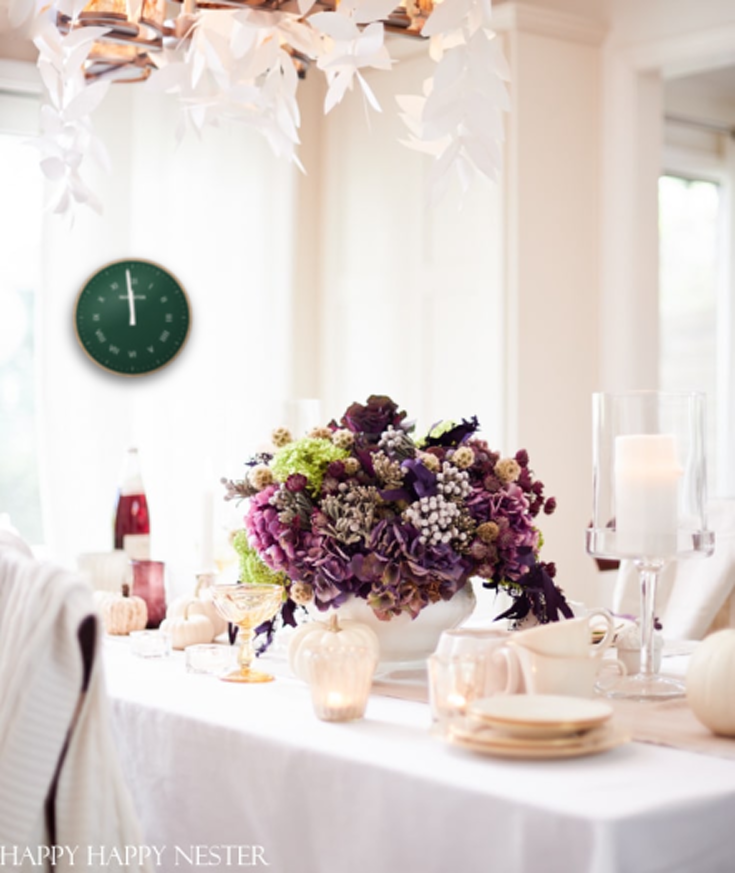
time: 11:59
